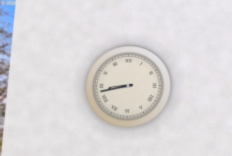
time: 8:43
